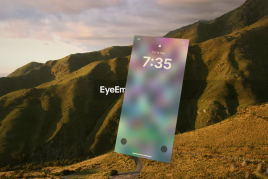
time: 7:35
